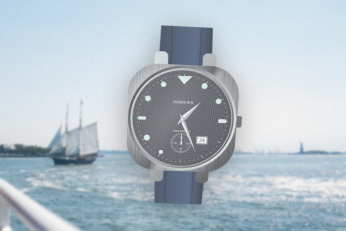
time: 1:26
